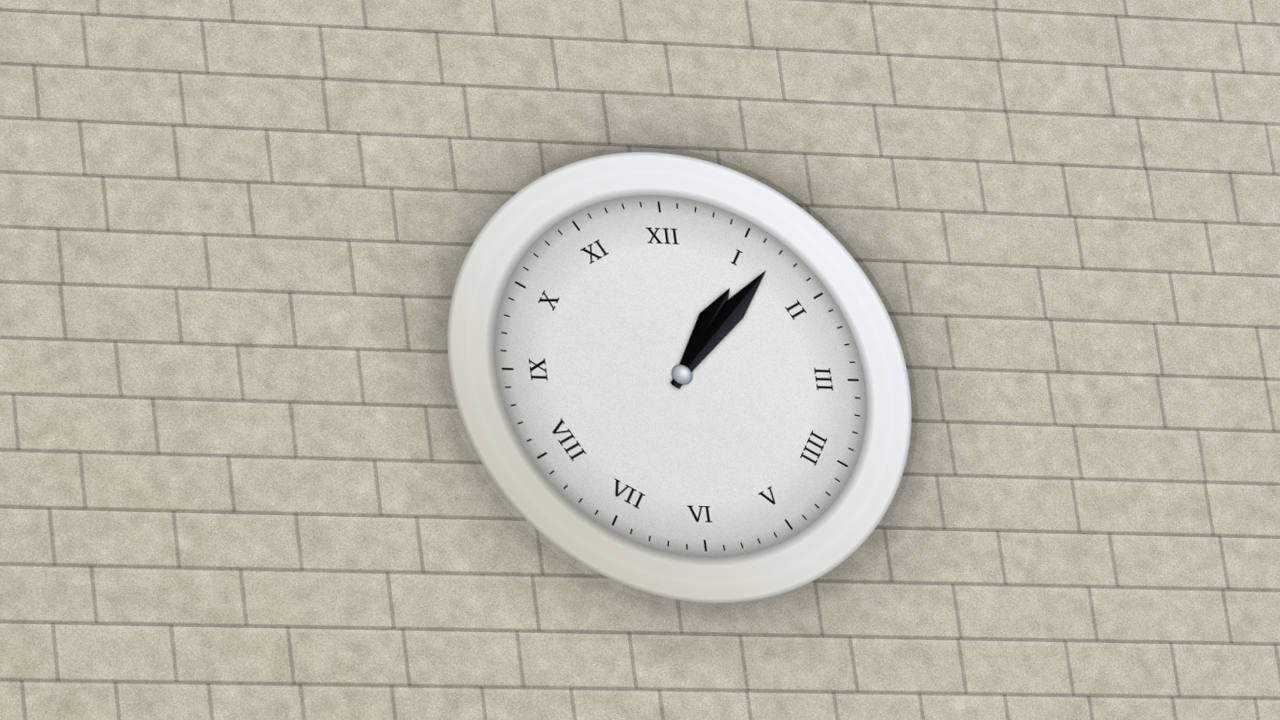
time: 1:07
